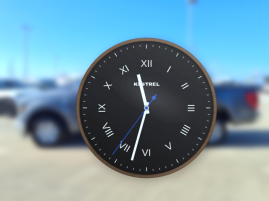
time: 11:32:36
